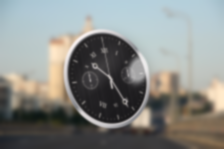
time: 10:26
